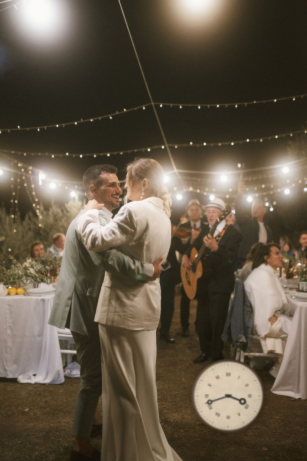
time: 3:42
